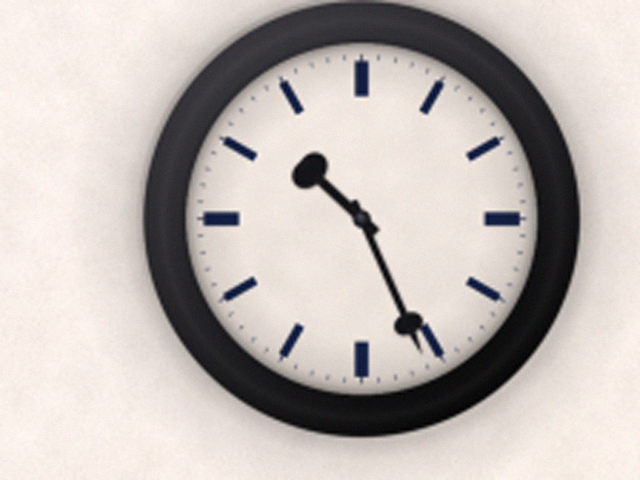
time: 10:26
